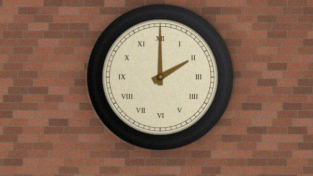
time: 2:00
